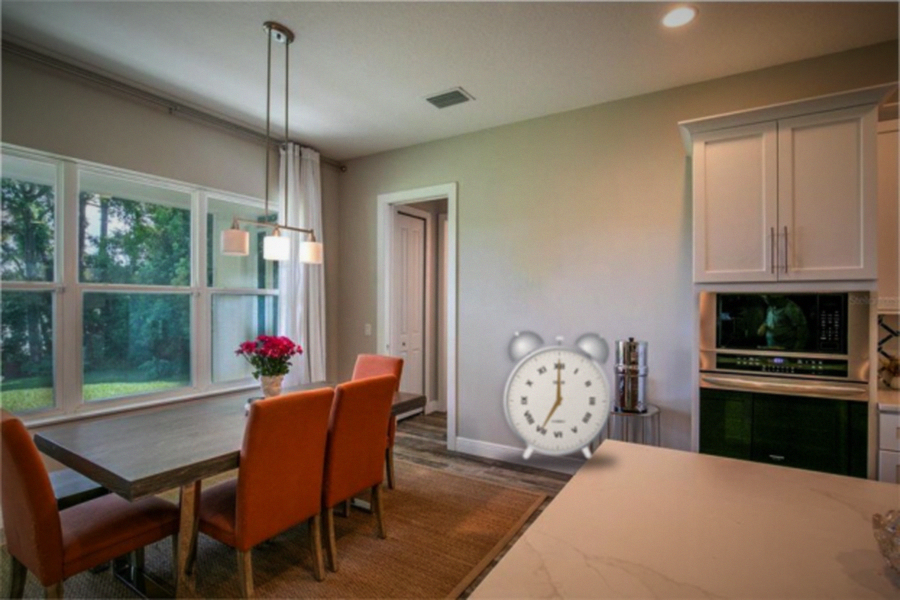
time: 7:00
